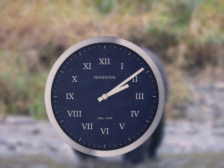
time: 2:09
